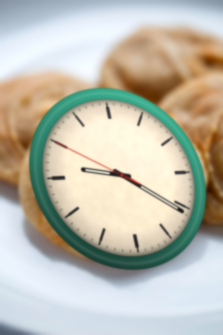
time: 9:20:50
